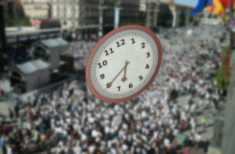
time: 6:40
